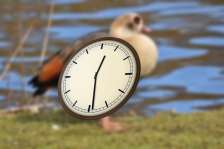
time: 12:29
